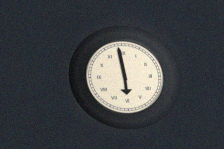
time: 5:59
